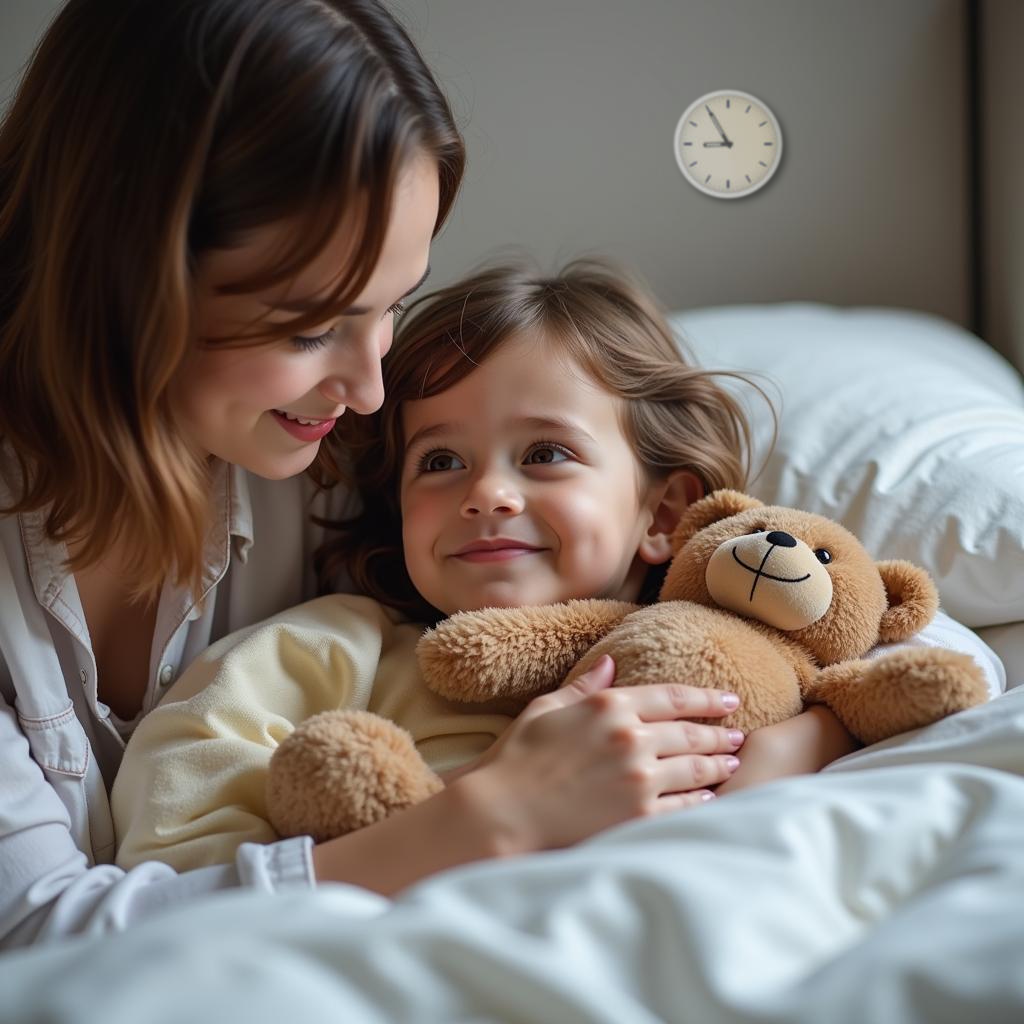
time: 8:55
